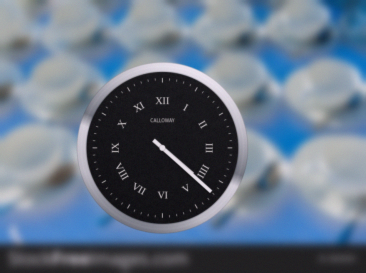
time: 4:22
